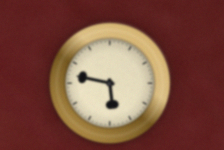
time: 5:47
